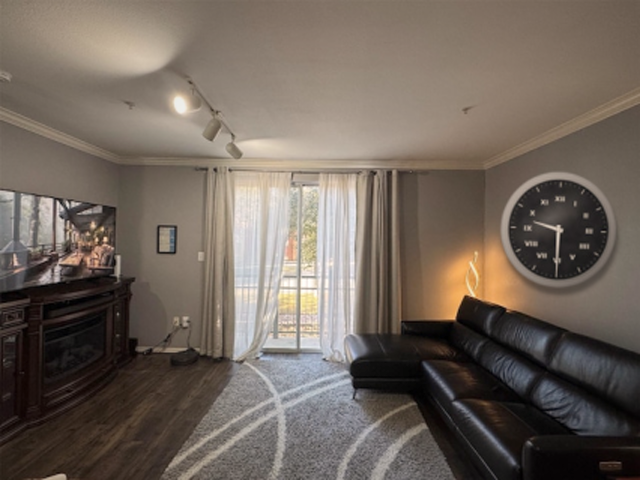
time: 9:30
